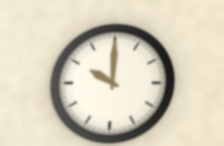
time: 10:00
